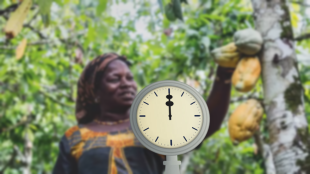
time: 12:00
